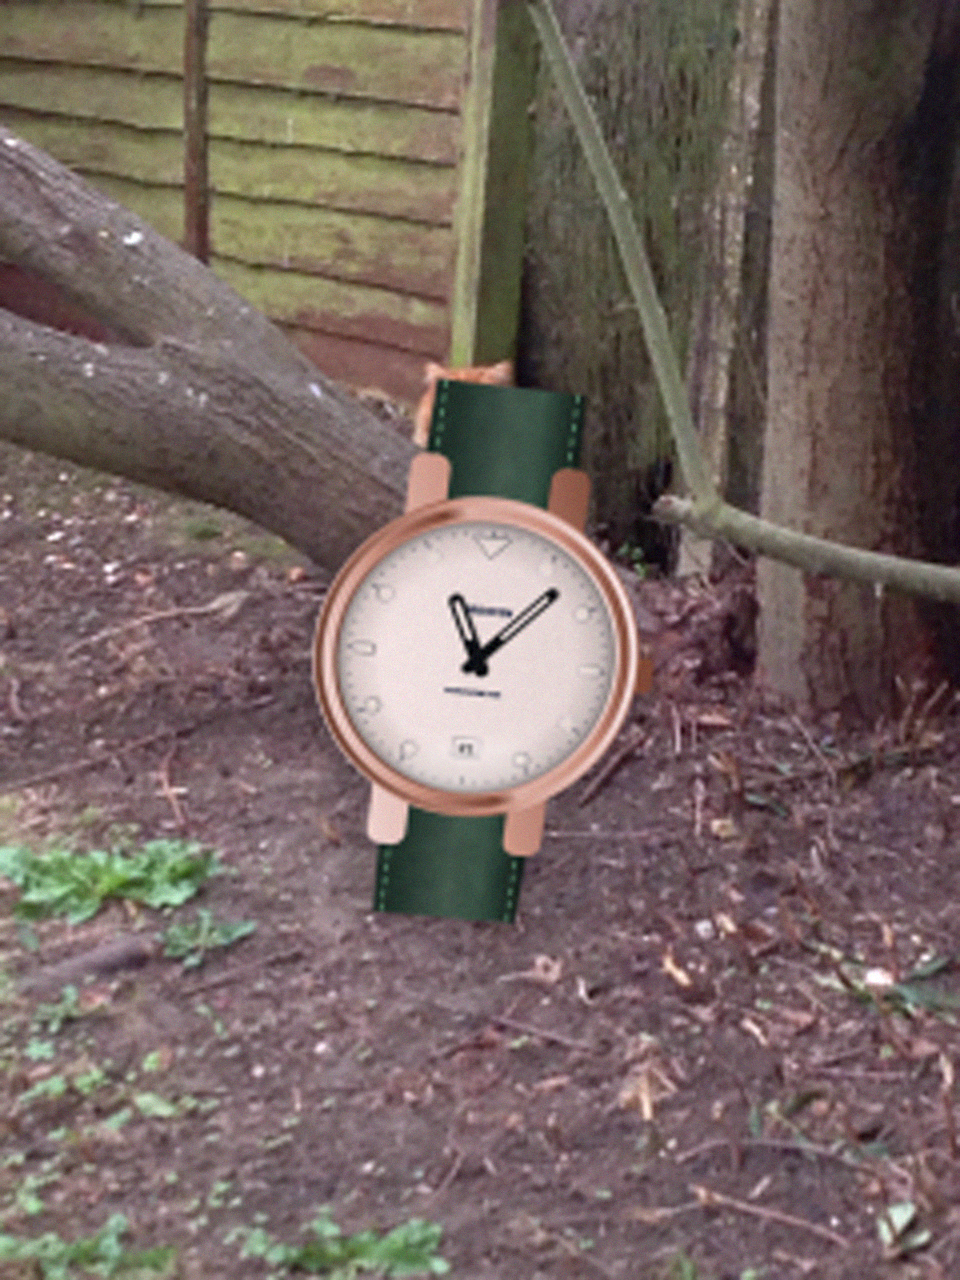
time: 11:07
